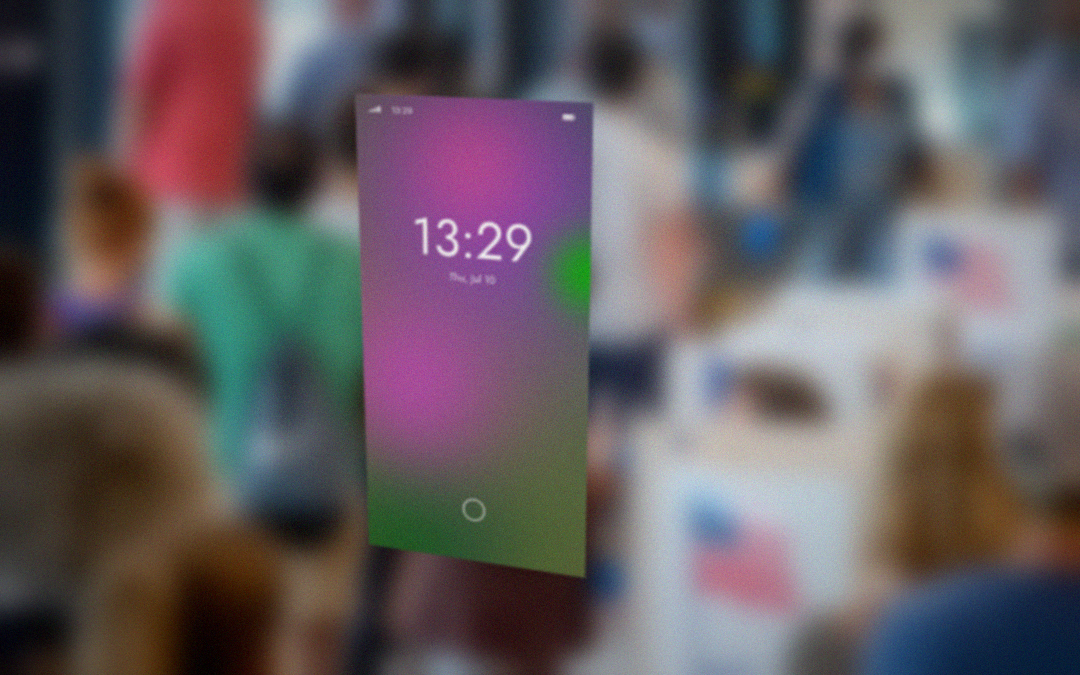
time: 13:29
